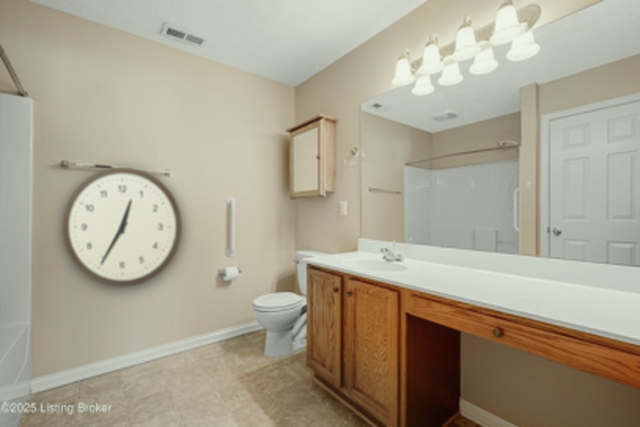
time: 12:35
